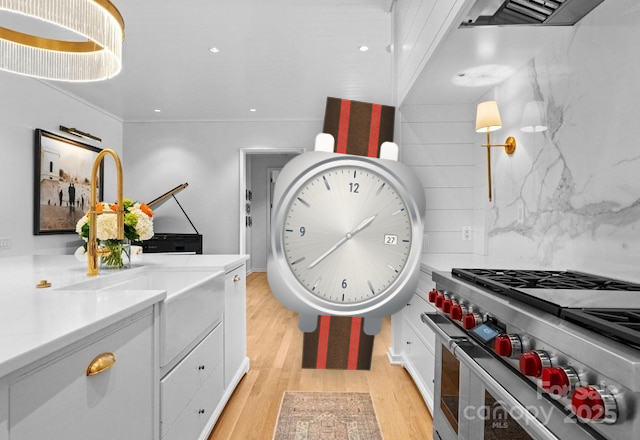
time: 1:38
